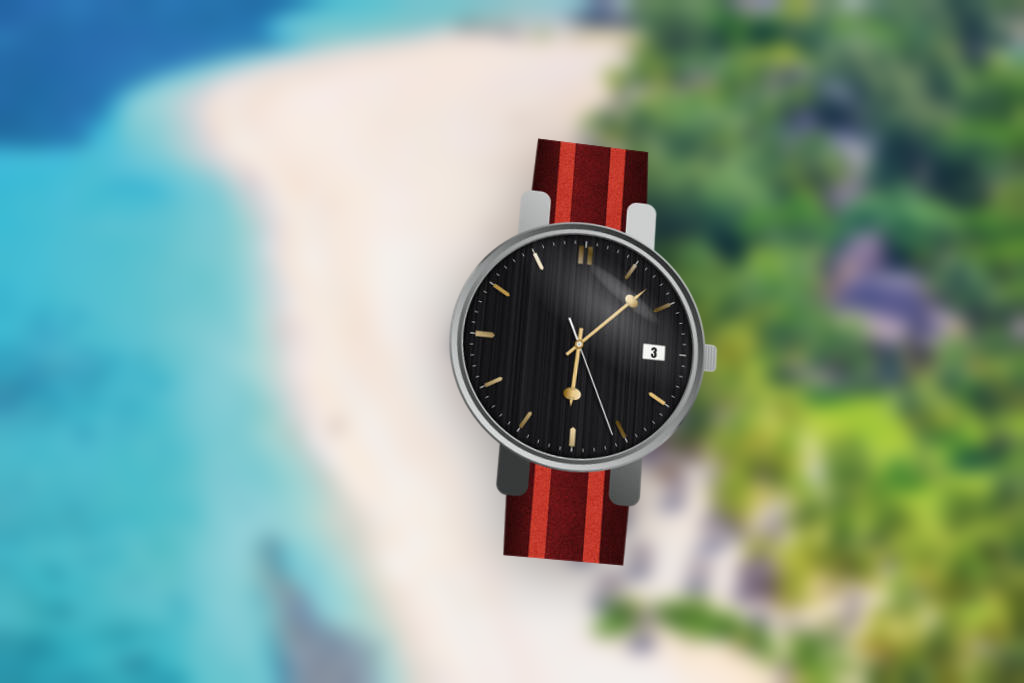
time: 6:07:26
